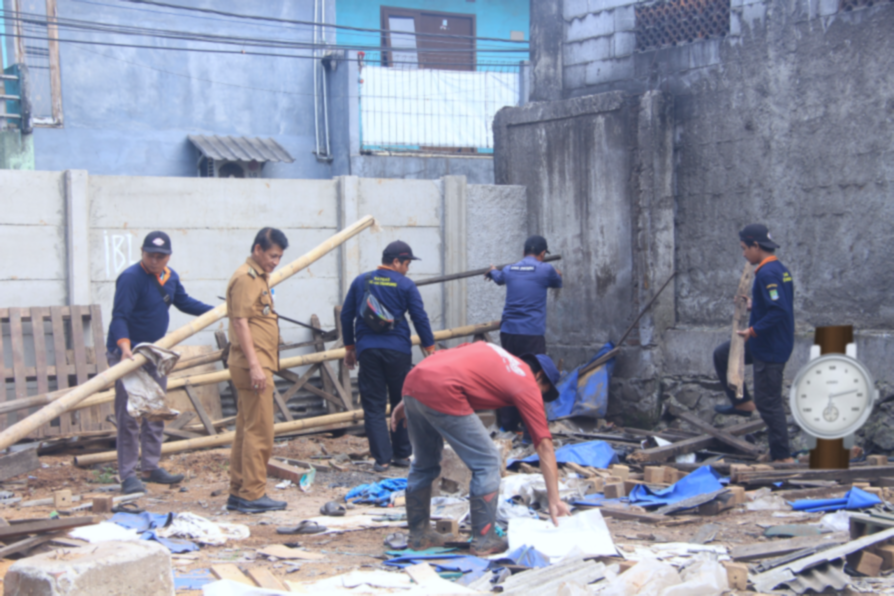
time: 6:13
